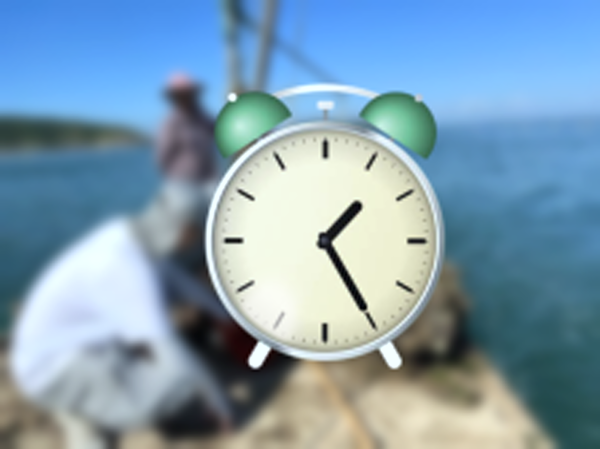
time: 1:25
